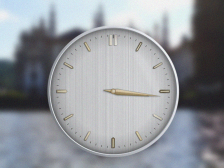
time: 3:16
